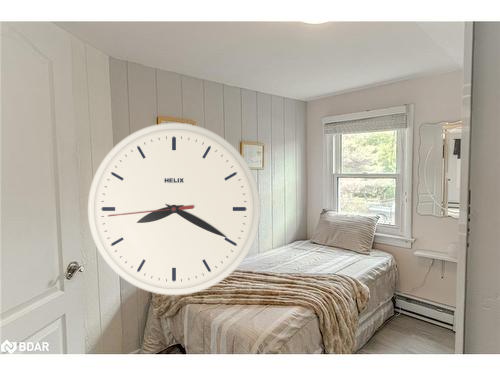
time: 8:19:44
